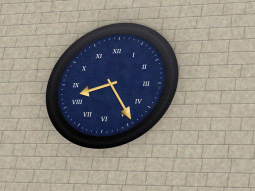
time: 8:24
